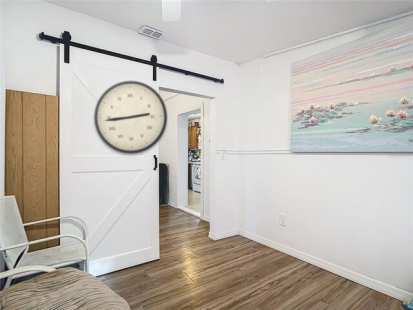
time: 2:44
